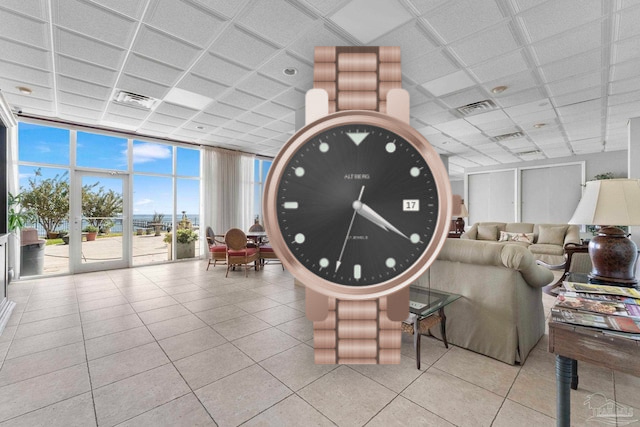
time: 4:20:33
